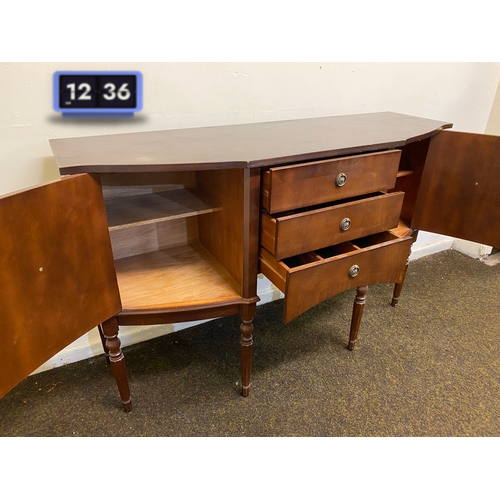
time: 12:36
